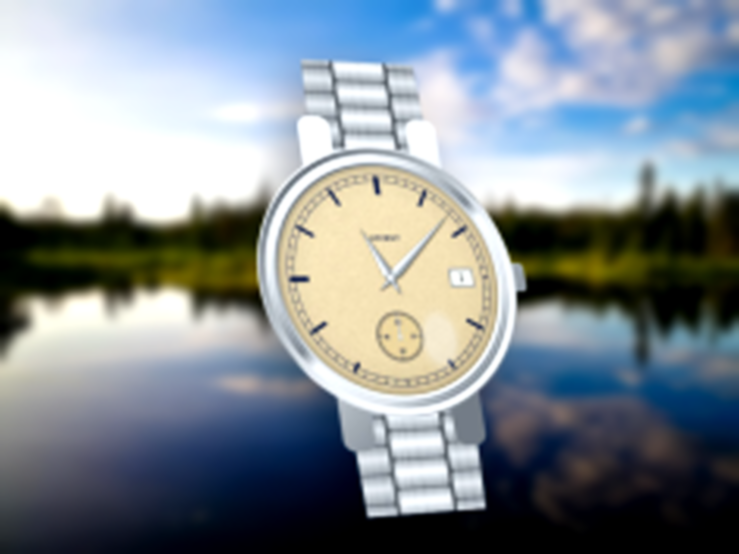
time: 11:08
